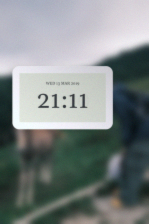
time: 21:11
